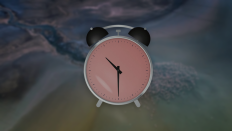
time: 10:30
